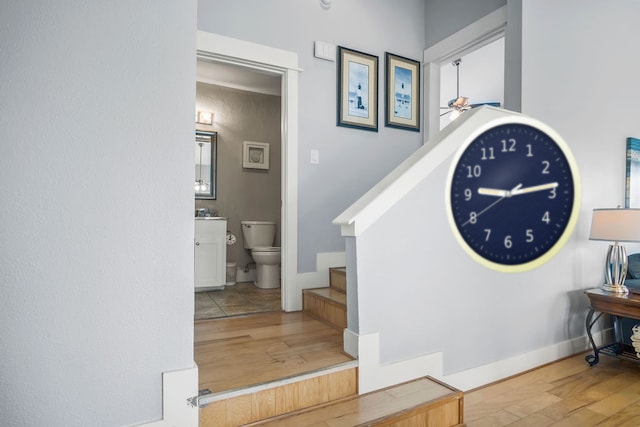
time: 9:13:40
